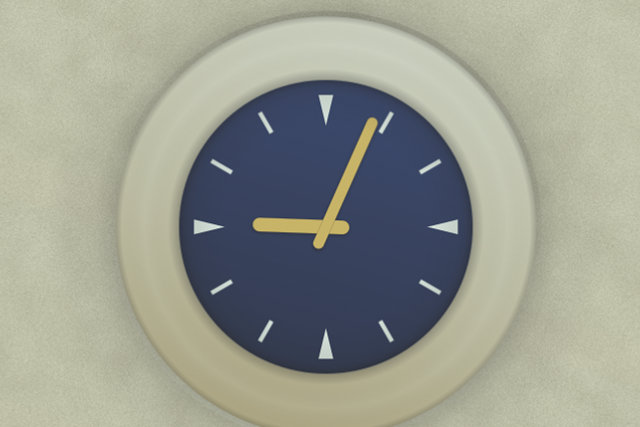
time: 9:04
